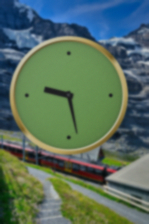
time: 9:28
